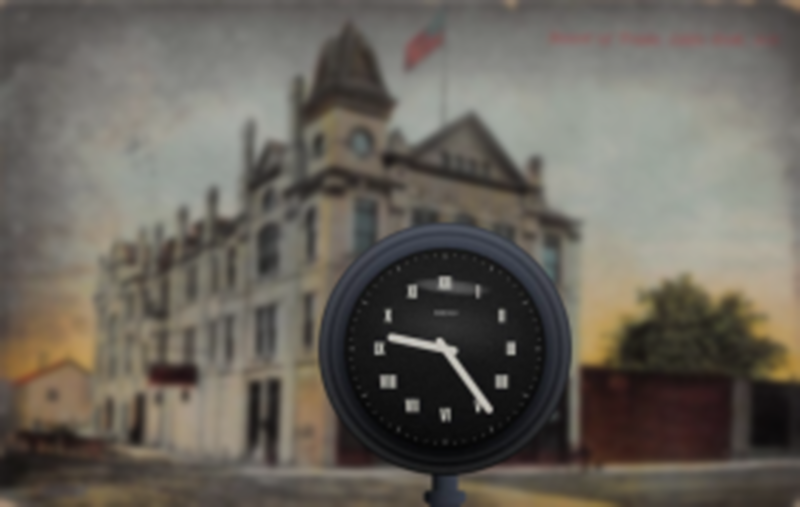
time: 9:24
